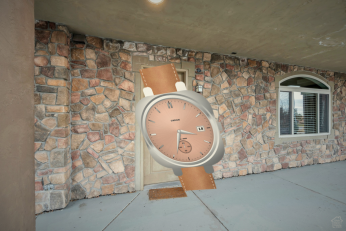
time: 3:34
